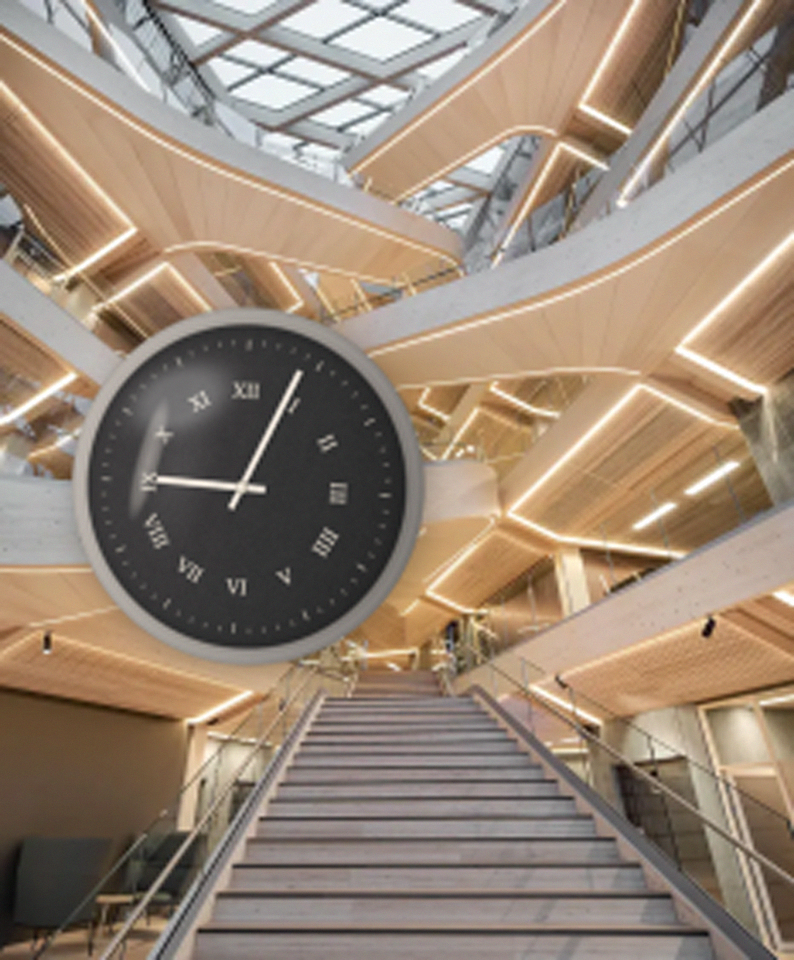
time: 9:04
